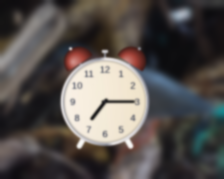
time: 7:15
